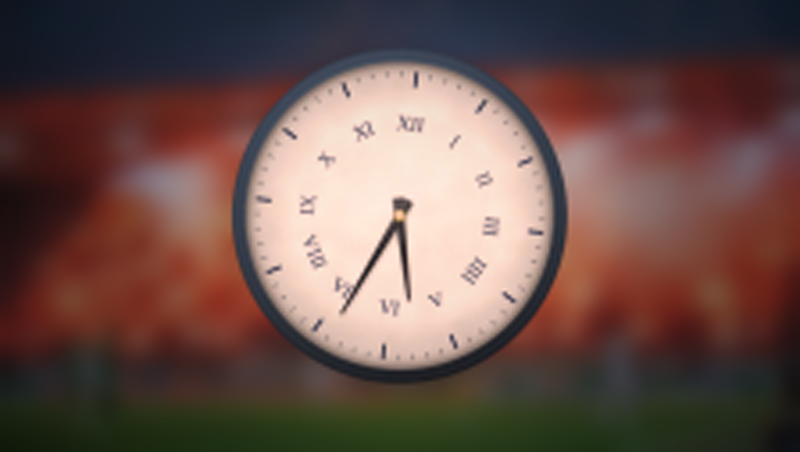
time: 5:34
